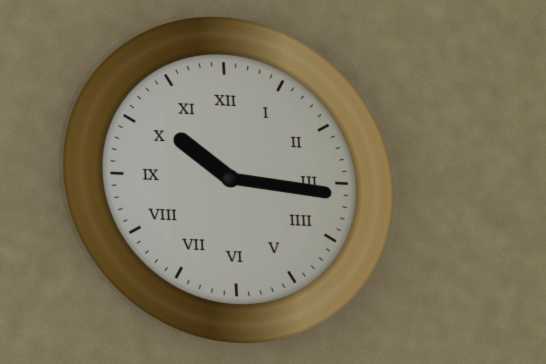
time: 10:16
